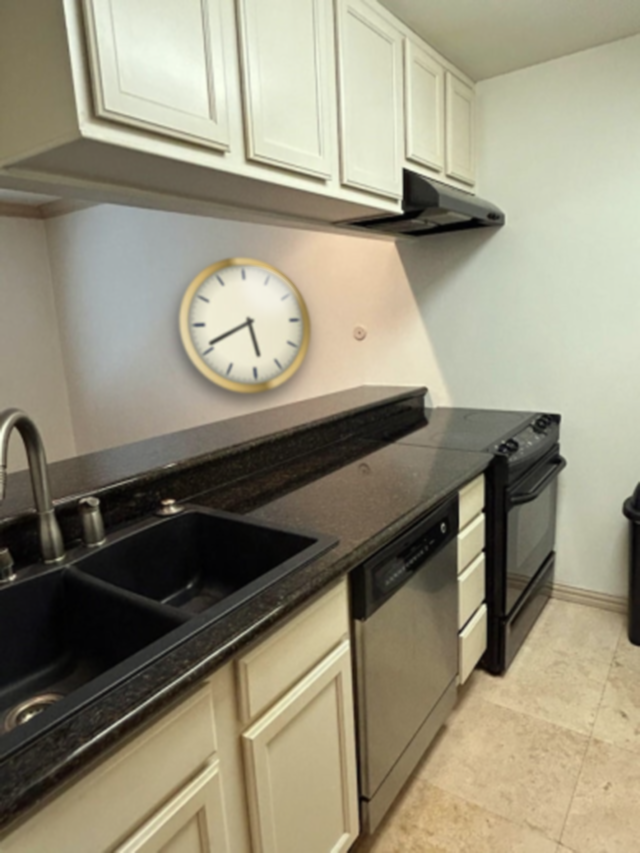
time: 5:41
